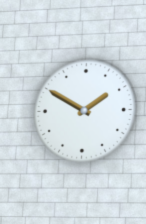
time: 1:50
